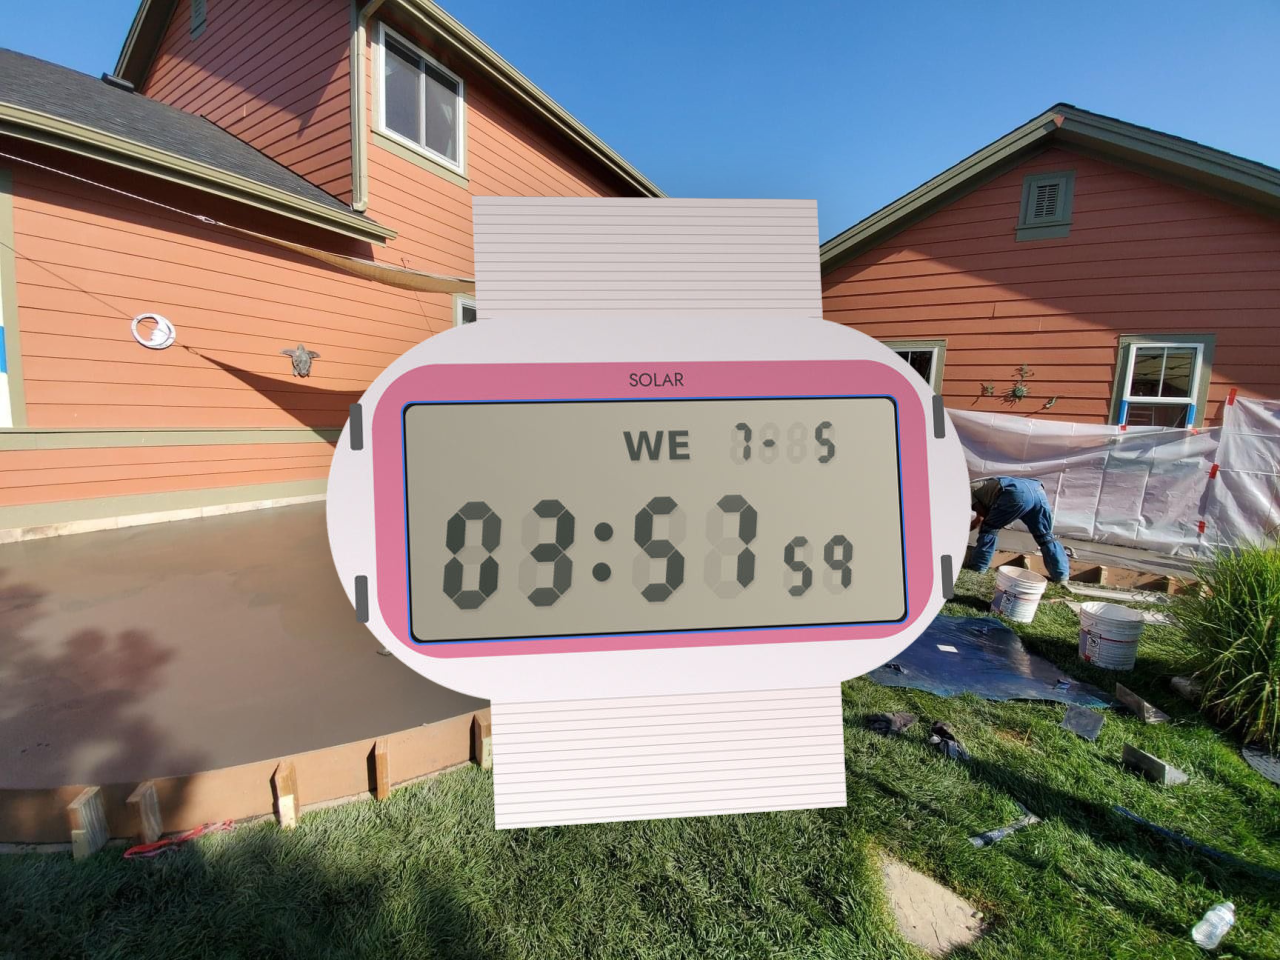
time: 3:57:59
